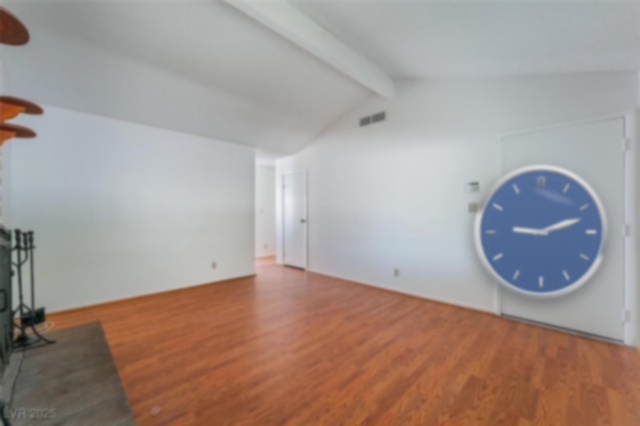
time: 9:12
